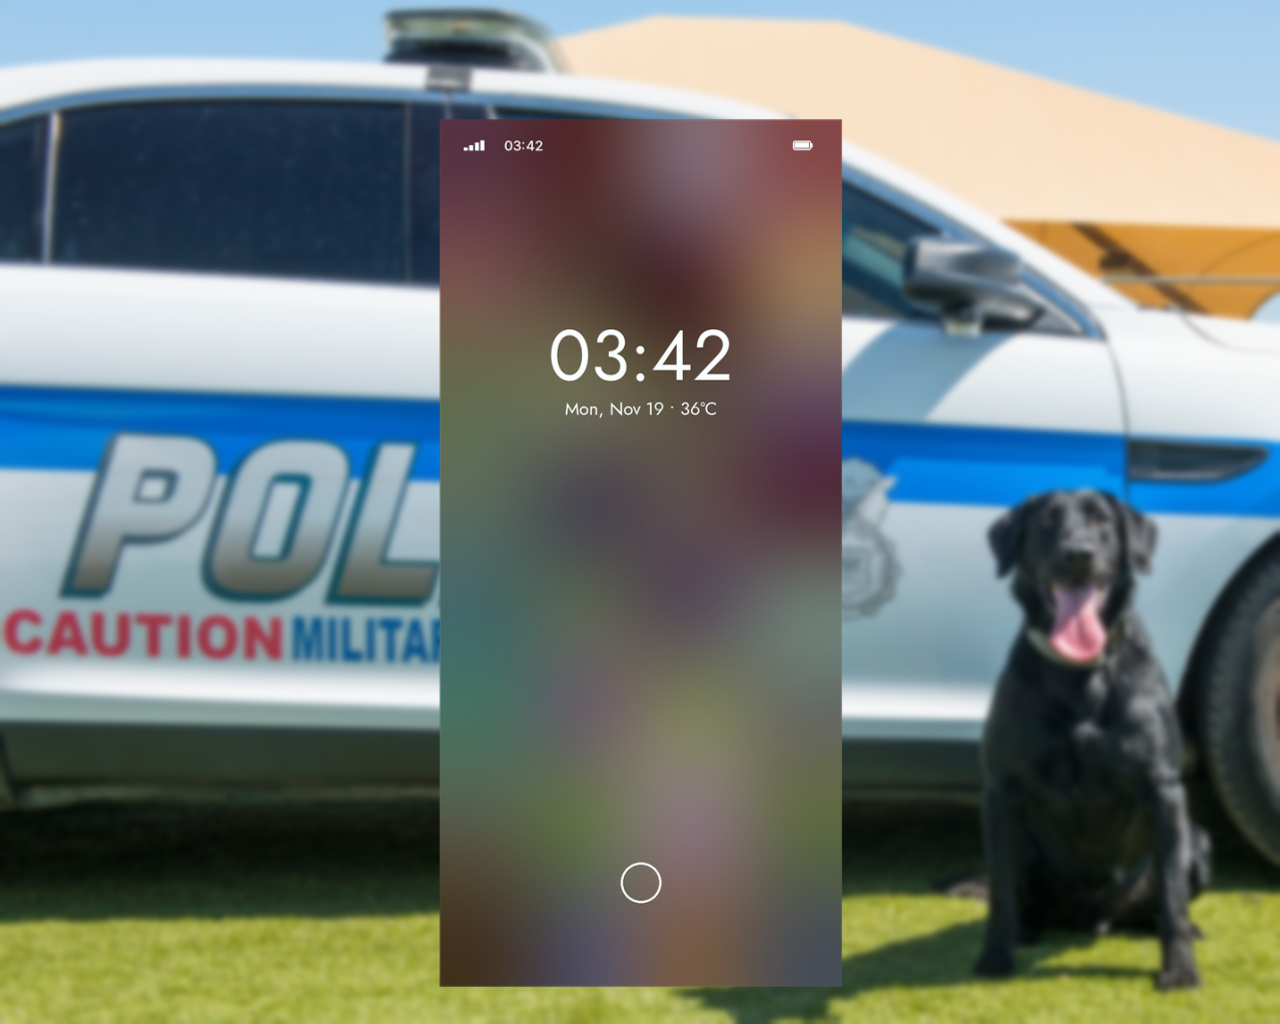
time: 3:42
